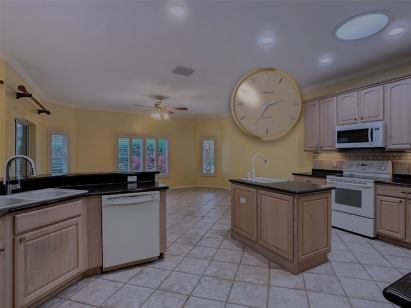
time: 2:35
